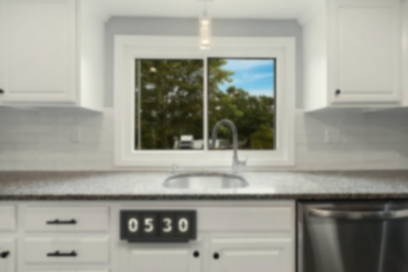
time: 5:30
